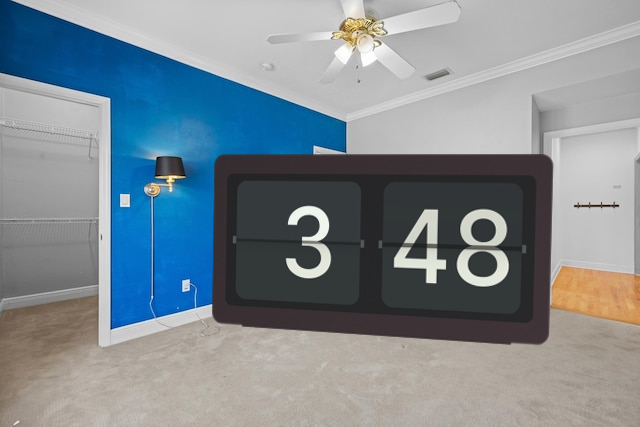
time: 3:48
